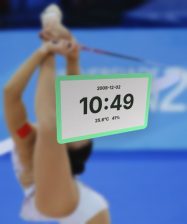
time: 10:49
